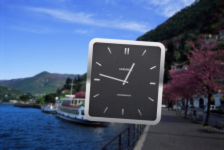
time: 12:47
